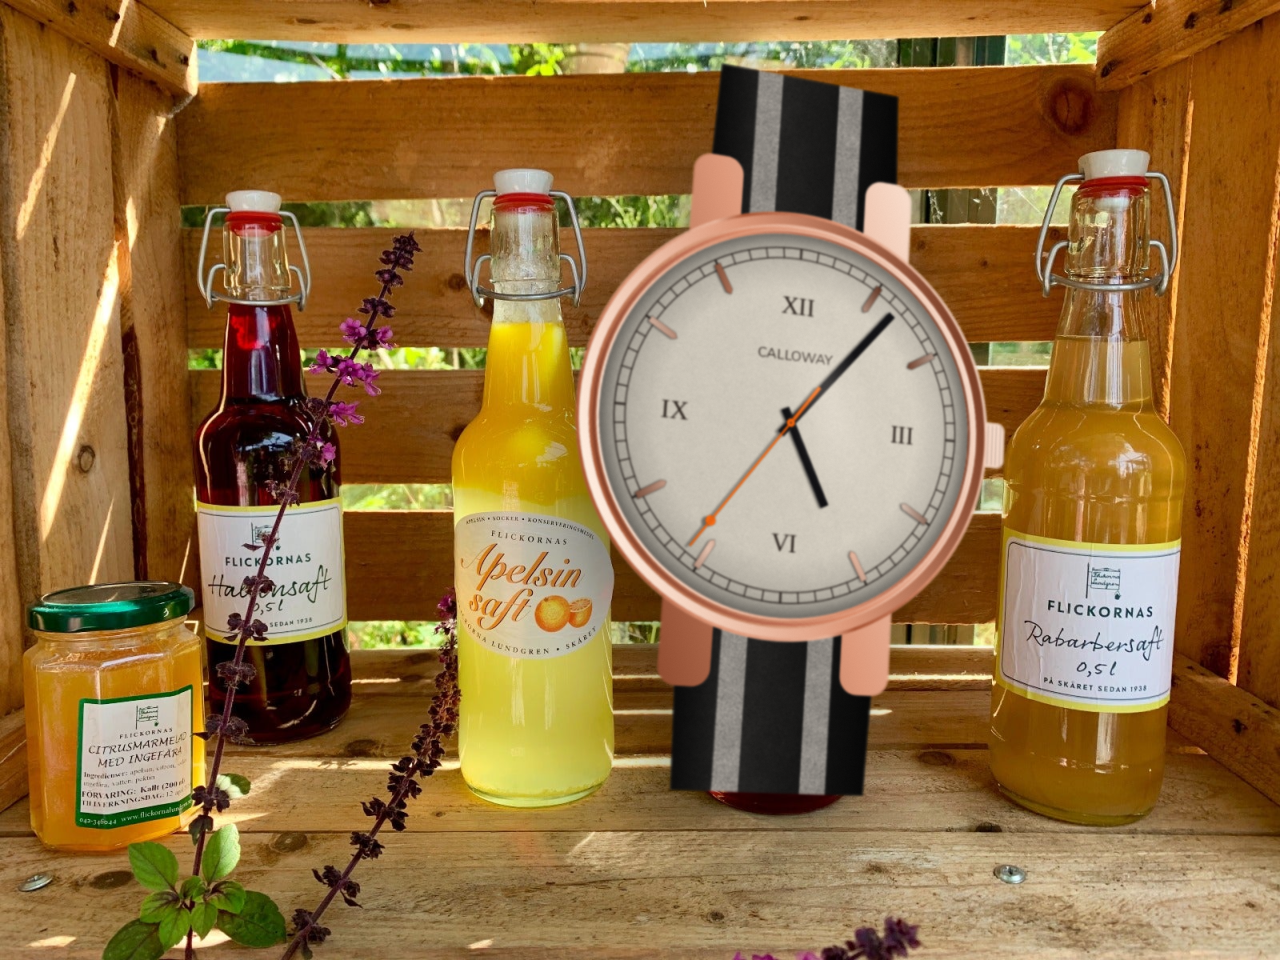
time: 5:06:36
